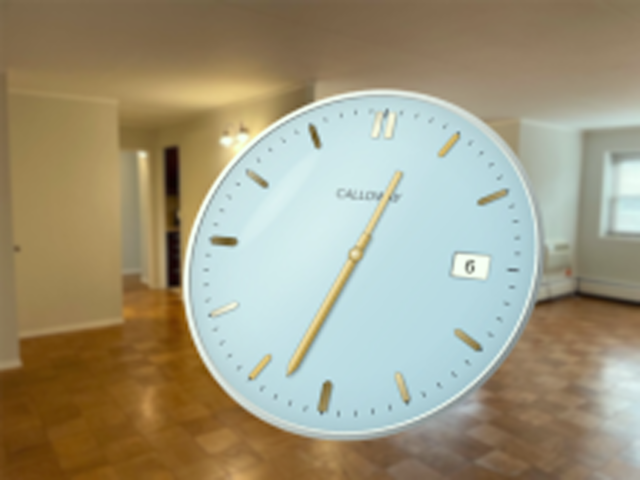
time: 12:33
